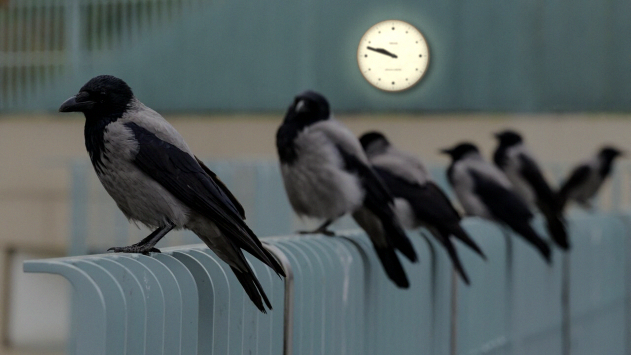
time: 9:48
